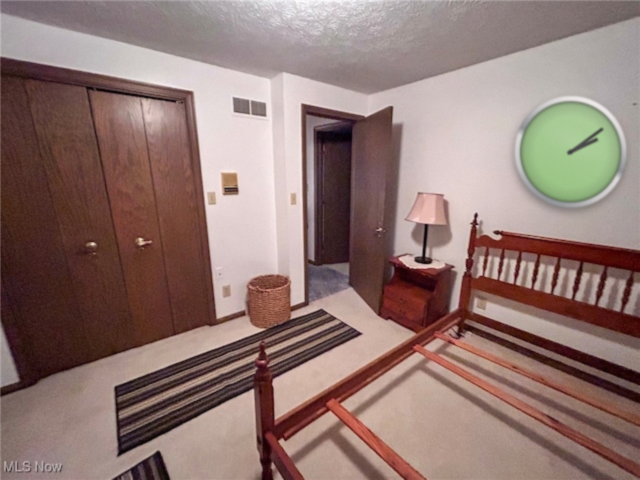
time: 2:09
